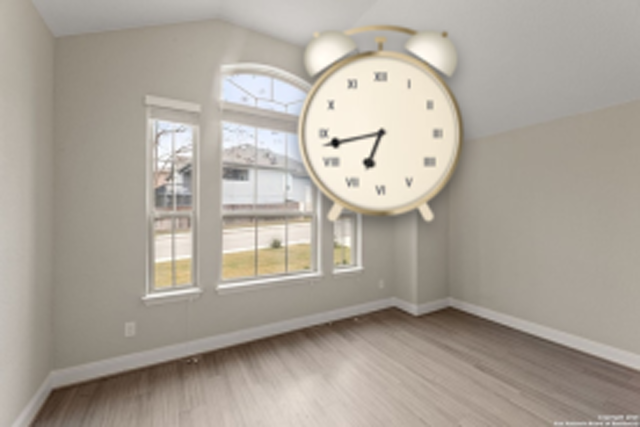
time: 6:43
